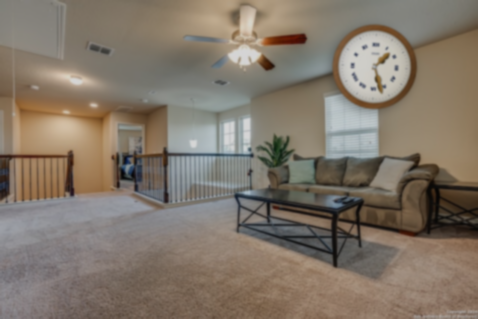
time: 1:27
